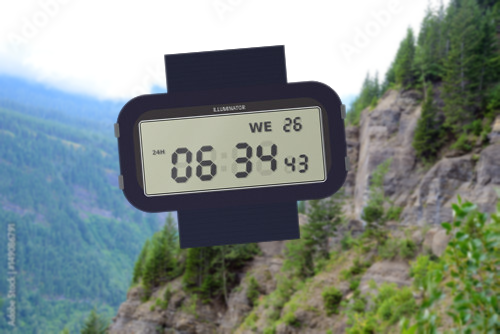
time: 6:34:43
